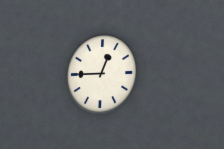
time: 12:45
